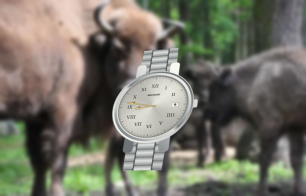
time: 8:47
